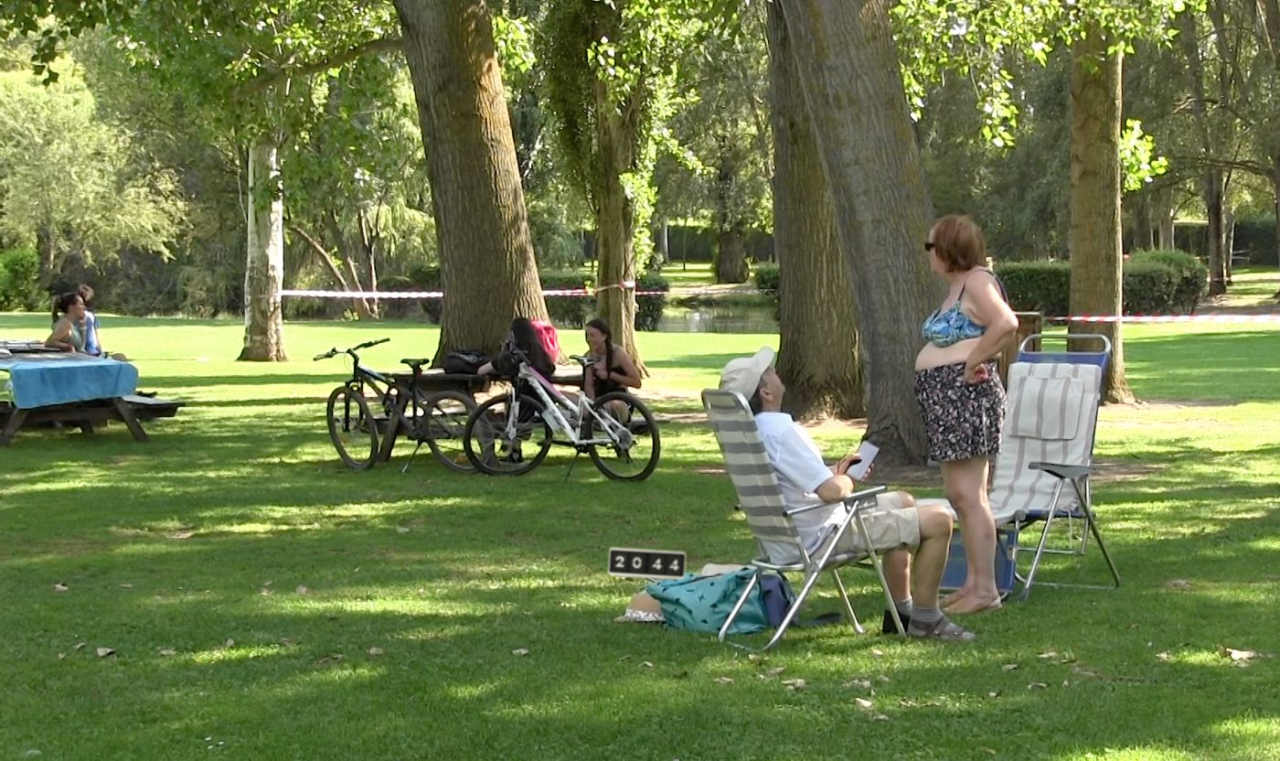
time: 20:44
